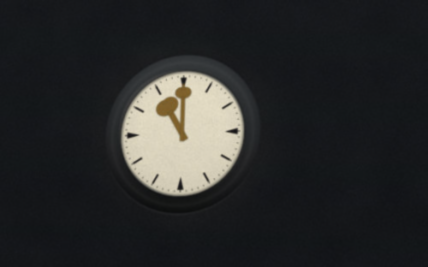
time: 11:00
